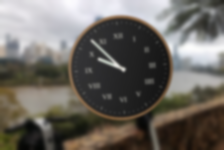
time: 9:53
